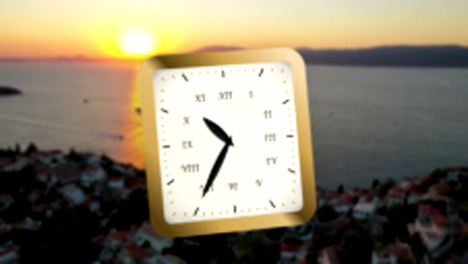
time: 10:35
